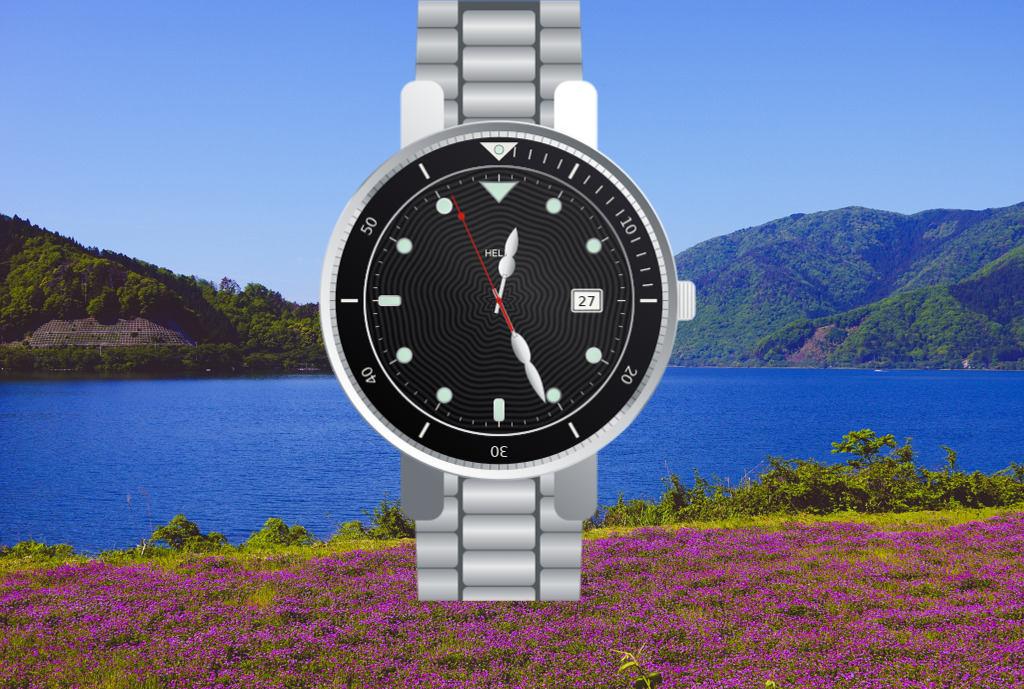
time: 12:25:56
